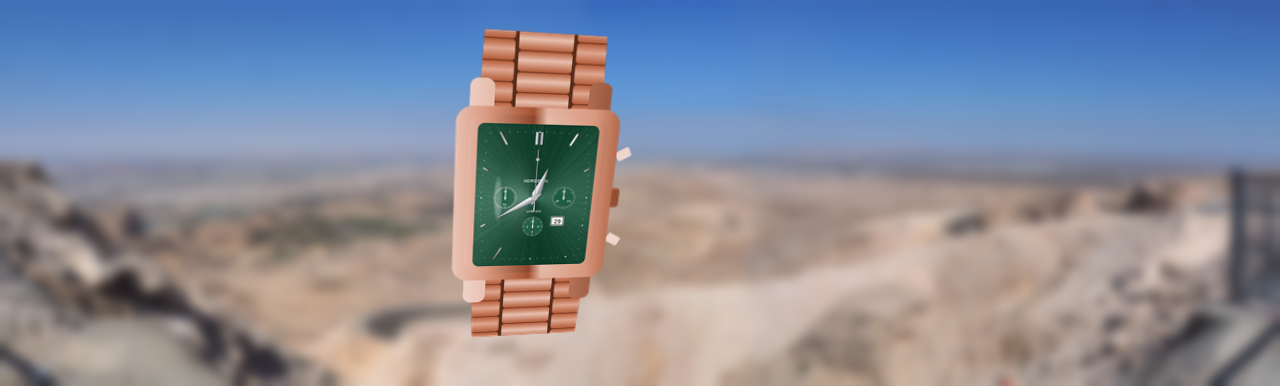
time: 12:40
